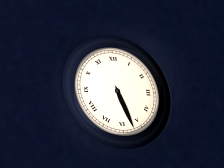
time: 5:27
